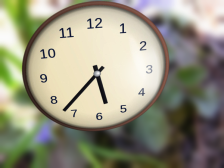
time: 5:37
